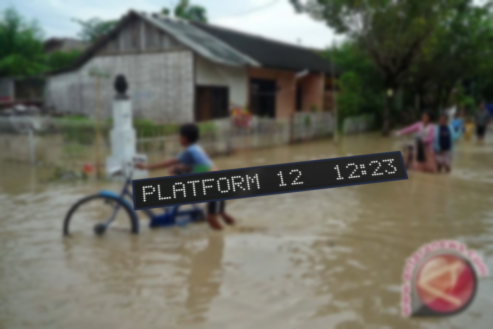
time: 12:23
